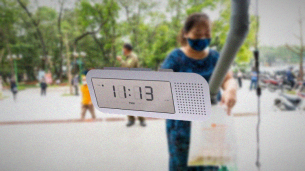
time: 11:13
